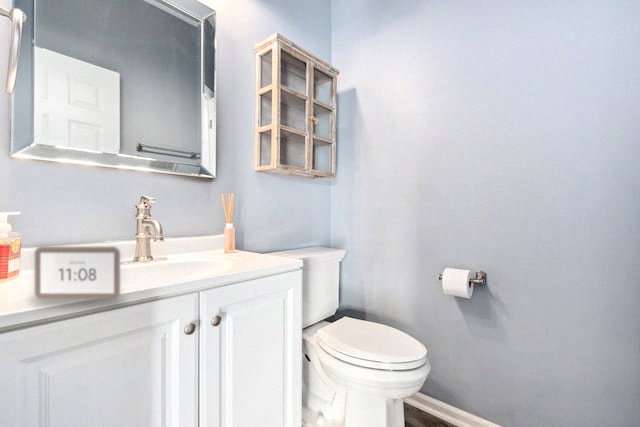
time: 11:08
